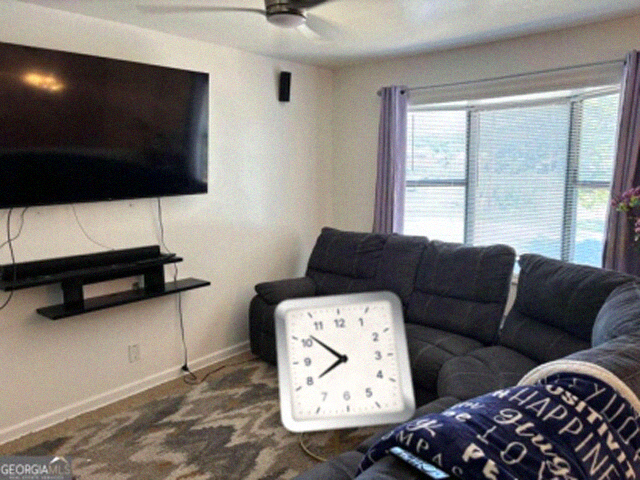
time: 7:52
